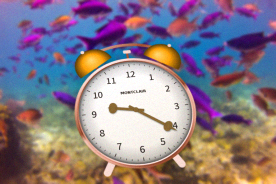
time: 9:21
